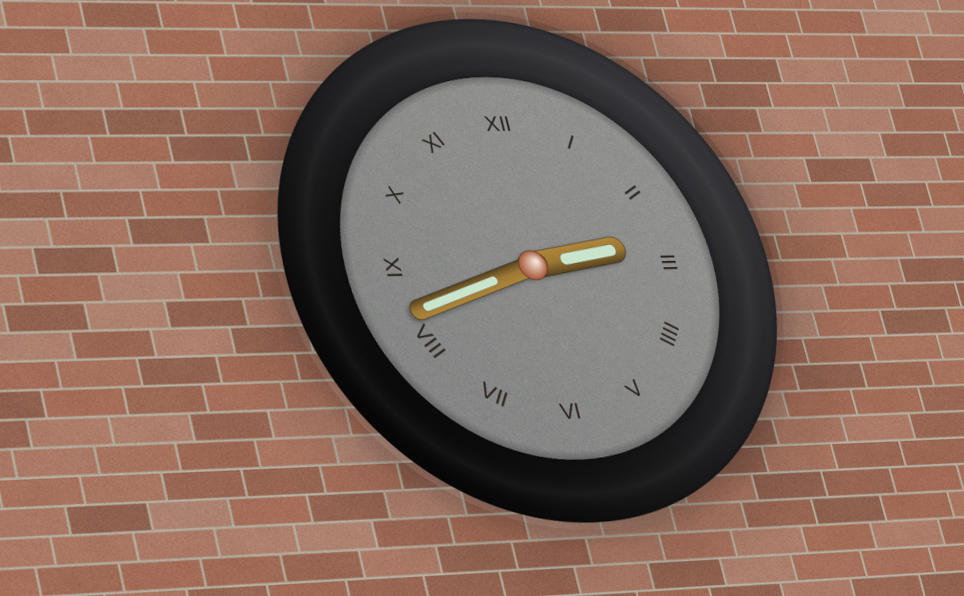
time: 2:42
